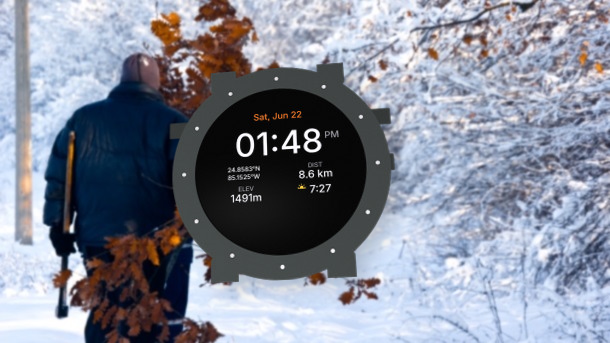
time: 1:48
